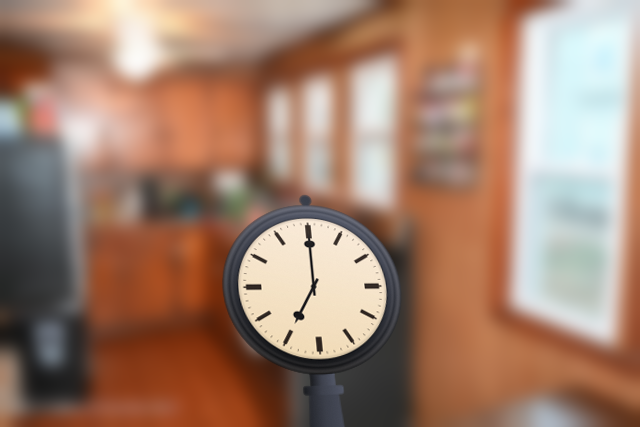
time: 7:00
